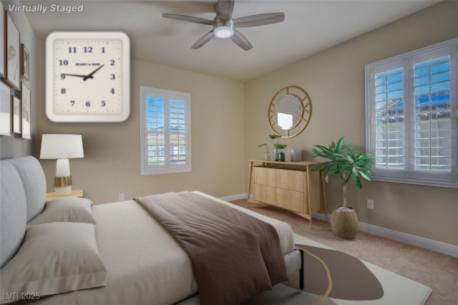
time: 1:46
